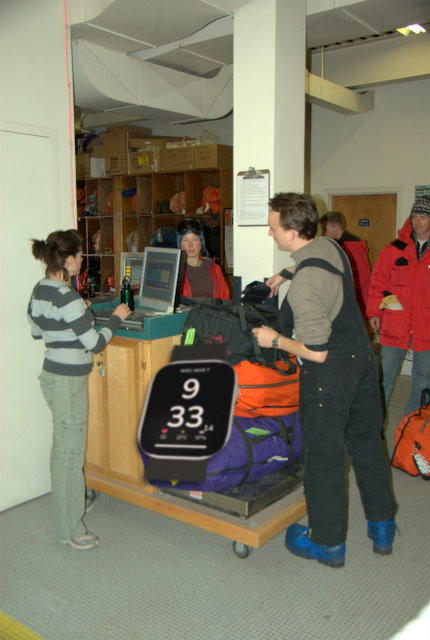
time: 9:33
